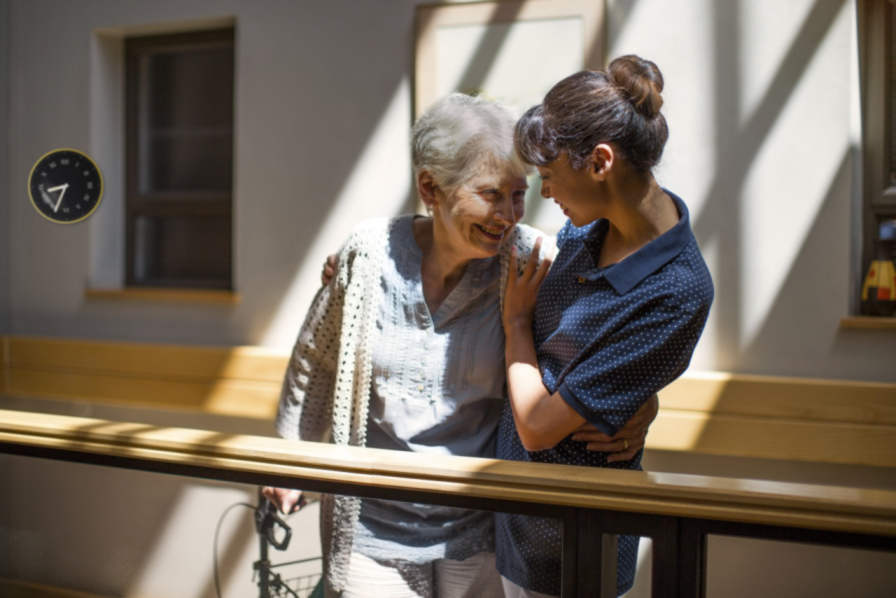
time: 8:34
